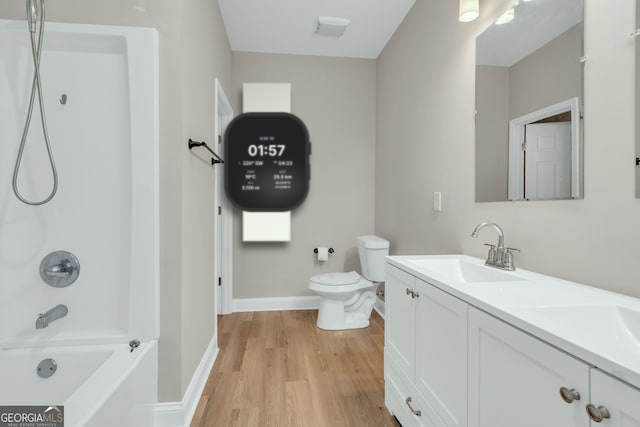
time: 1:57
